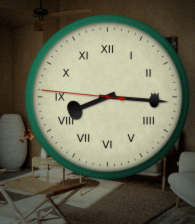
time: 8:15:46
